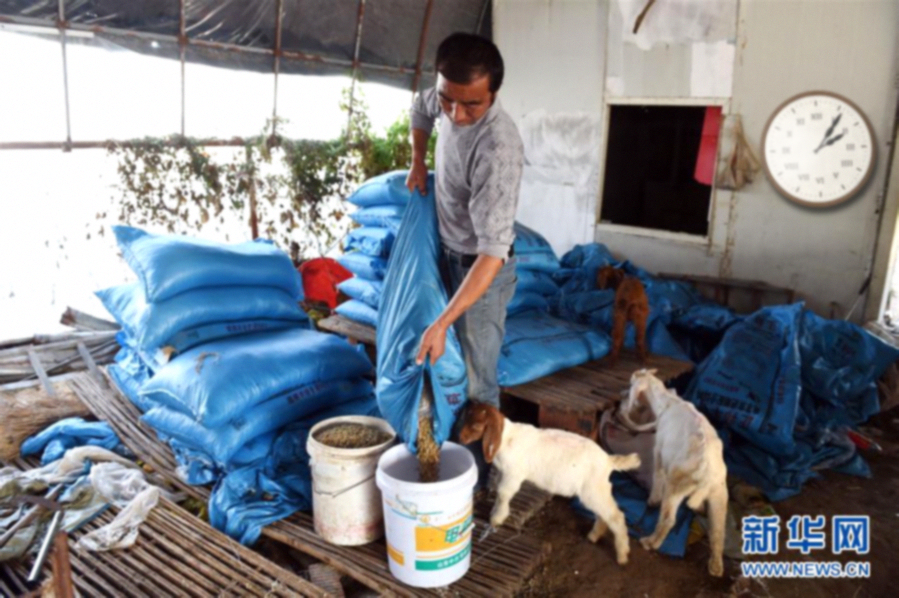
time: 2:06
